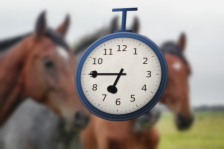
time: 6:45
